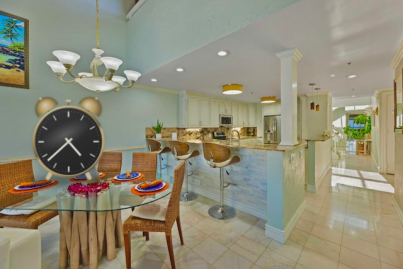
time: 4:38
